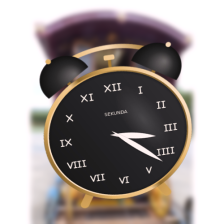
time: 3:22
